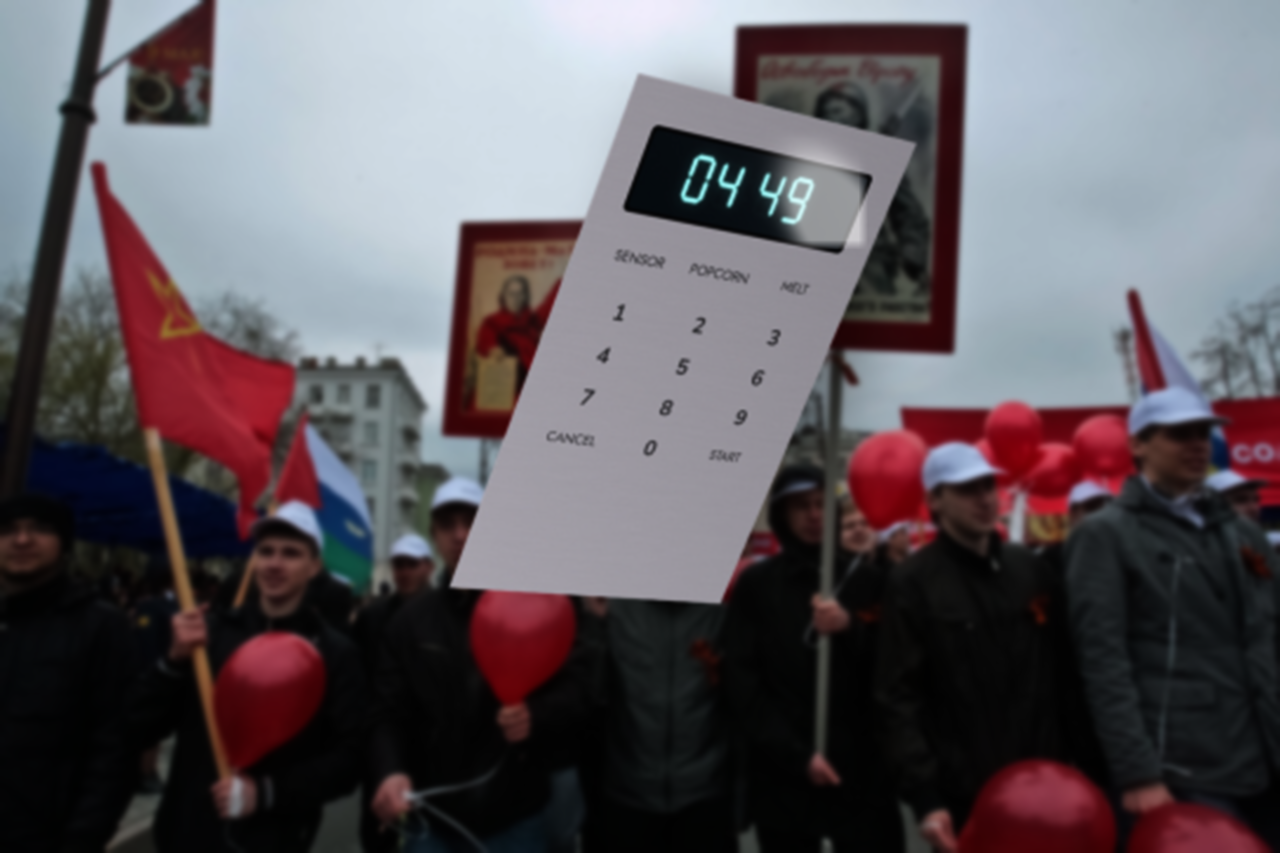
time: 4:49
